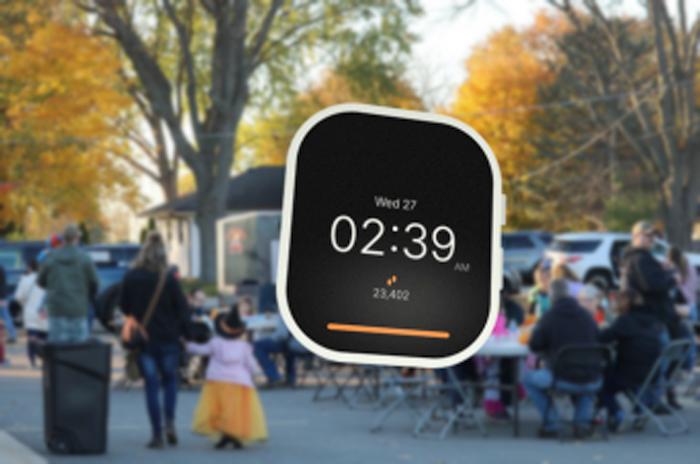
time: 2:39
